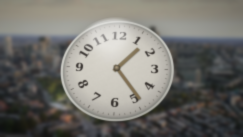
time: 1:24
